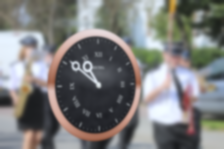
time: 10:51
